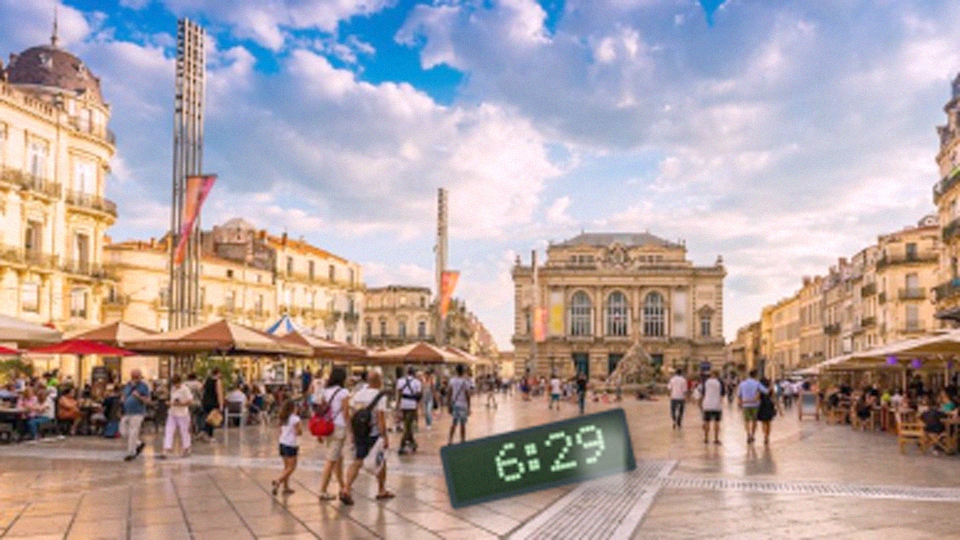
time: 6:29
